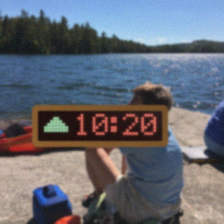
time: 10:20
